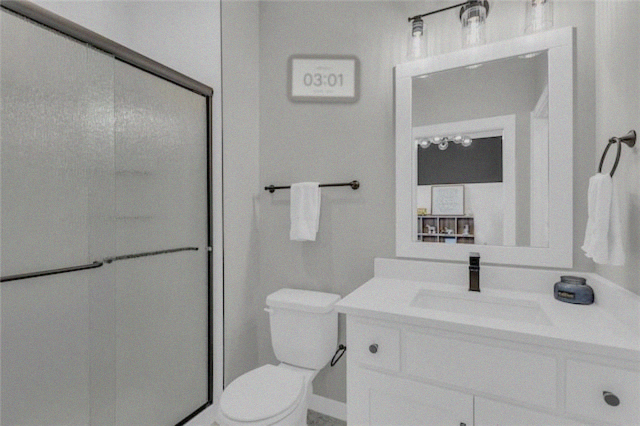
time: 3:01
